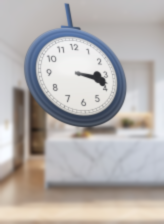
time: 3:18
